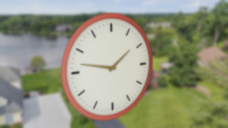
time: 1:47
